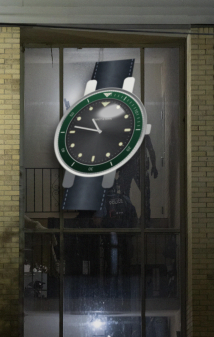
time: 10:47
